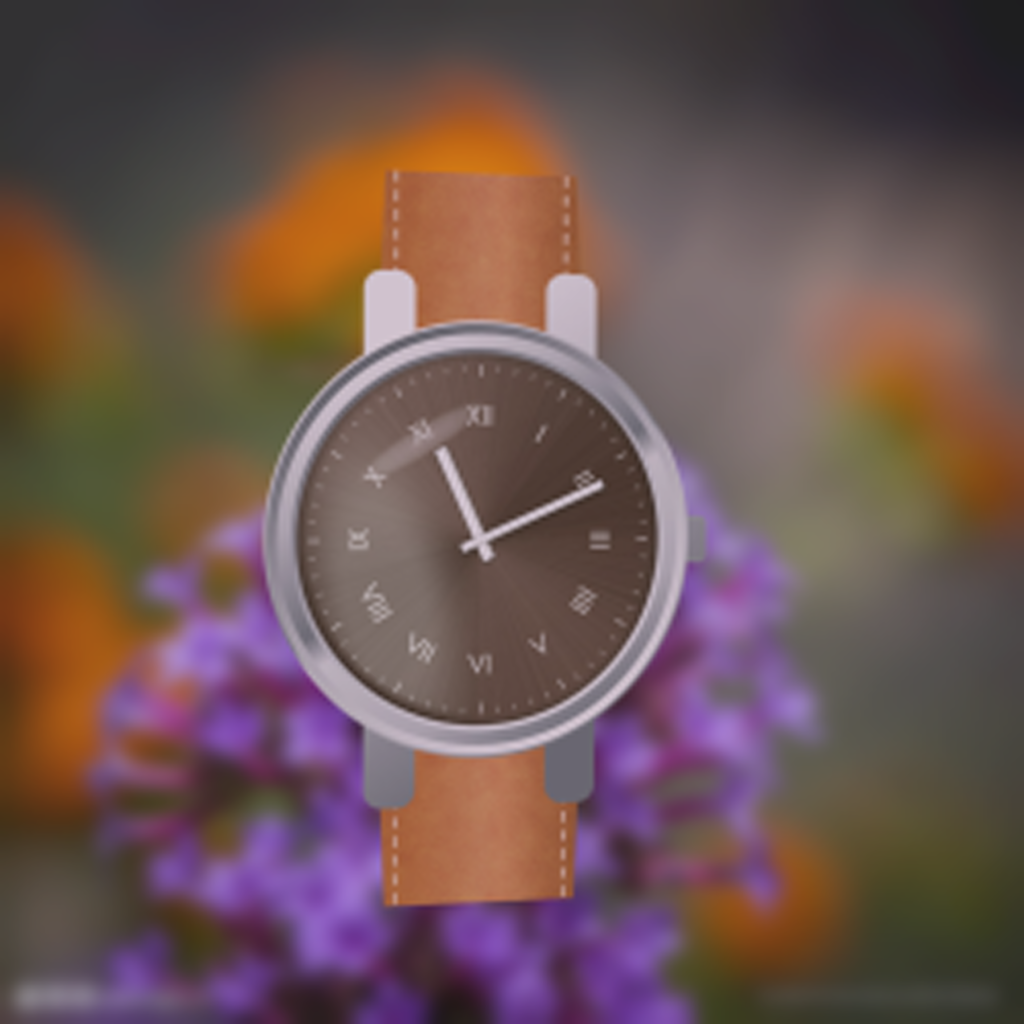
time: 11:11
